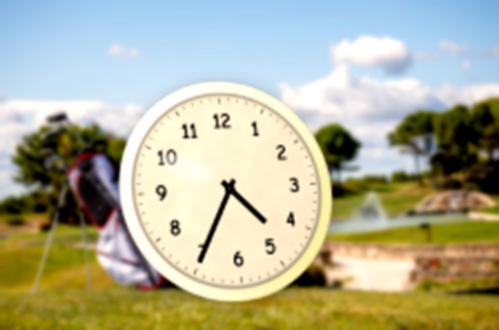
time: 4:35
